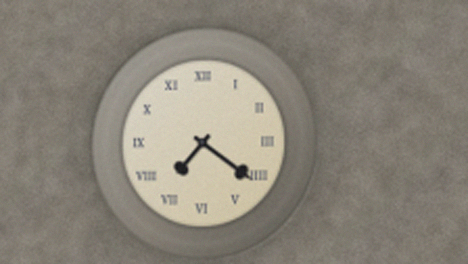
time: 7:21
